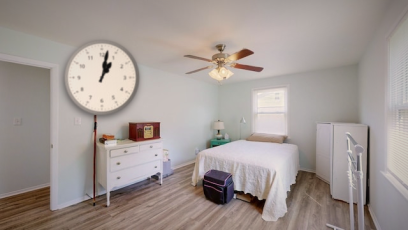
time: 1:02
